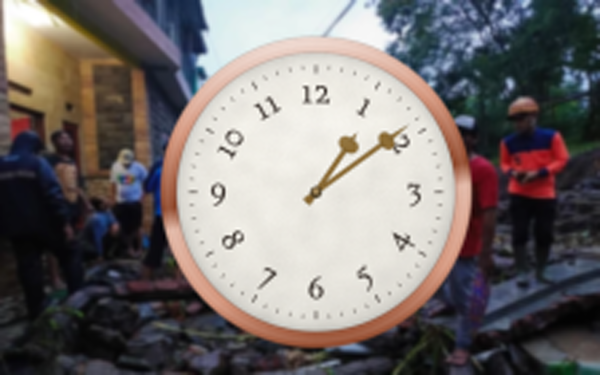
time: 1:09
